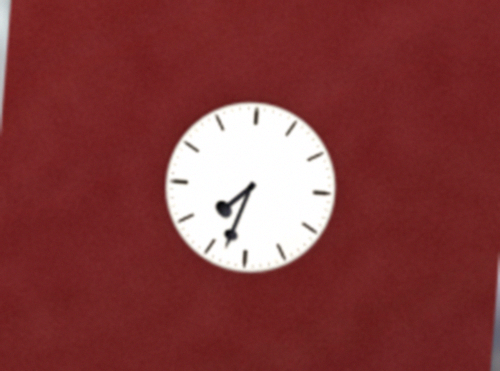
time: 7:33
